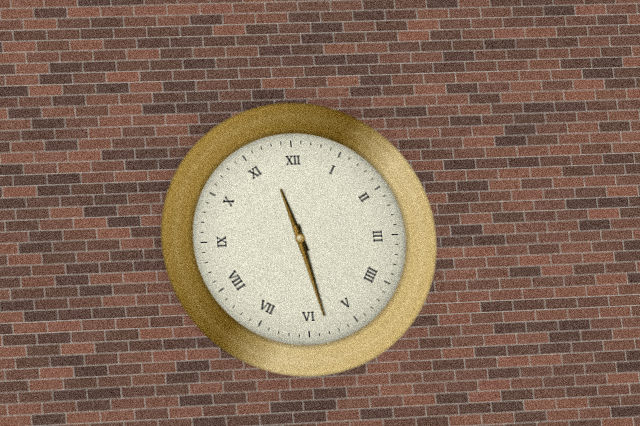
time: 11:28
